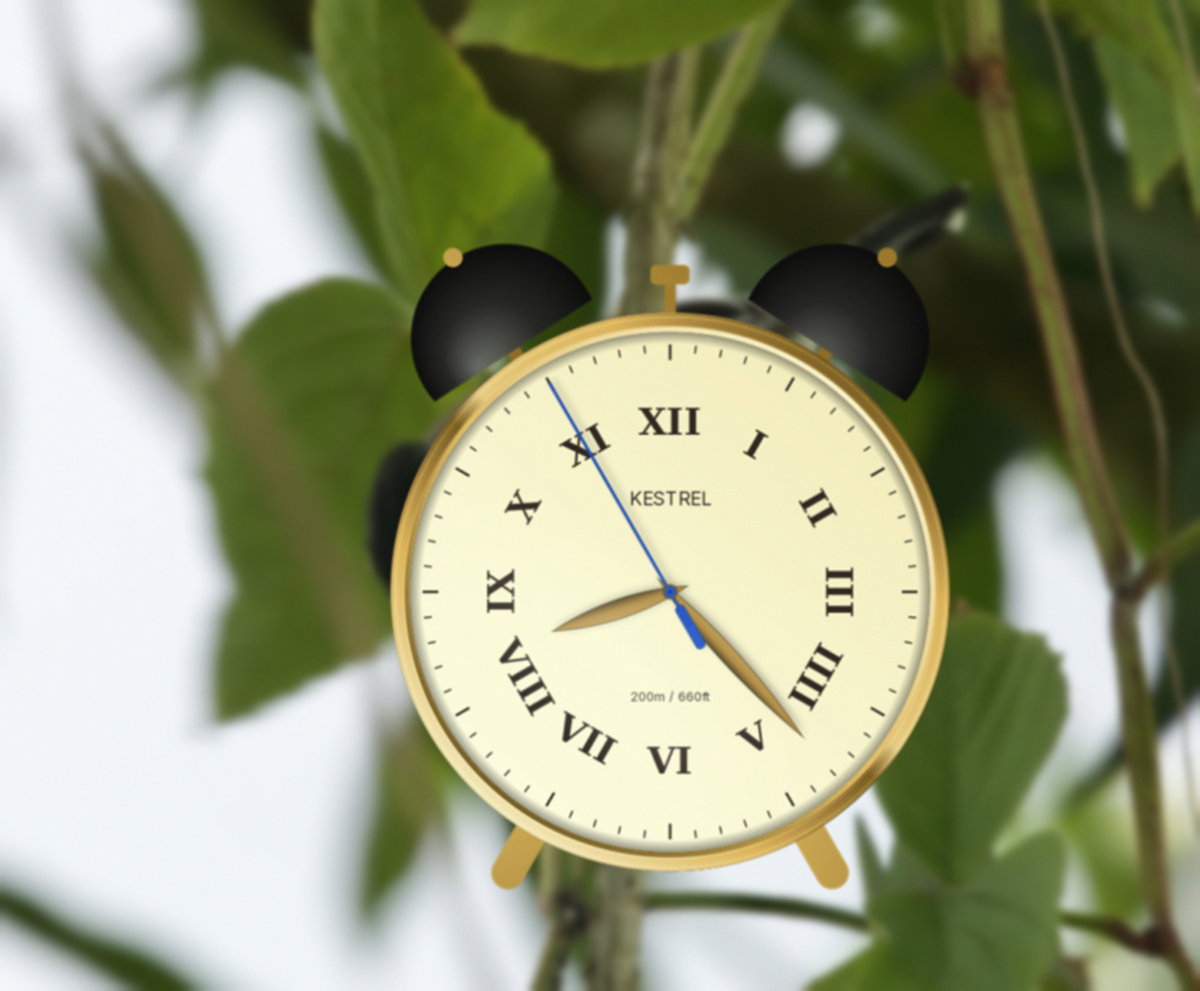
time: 8:22:55
